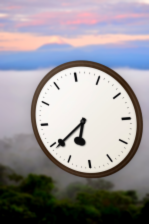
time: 6:39
